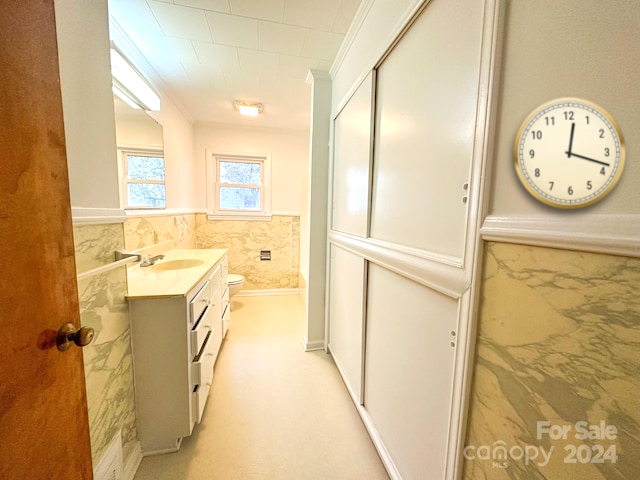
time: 12:18
